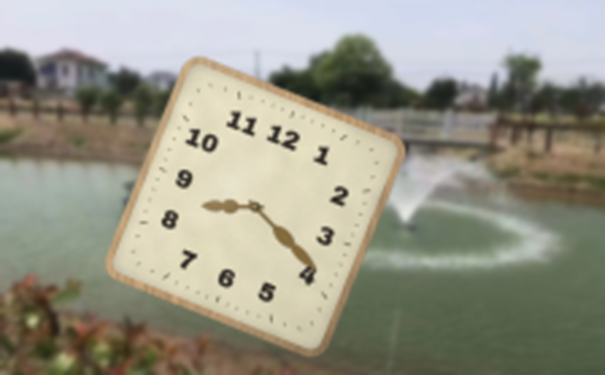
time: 8:19
